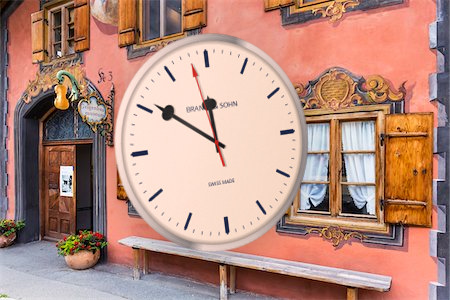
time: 11:50:58
